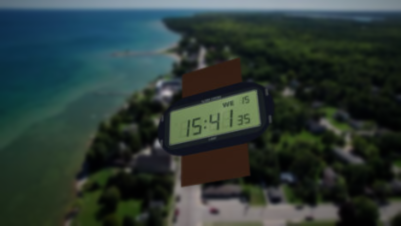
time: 15:41
